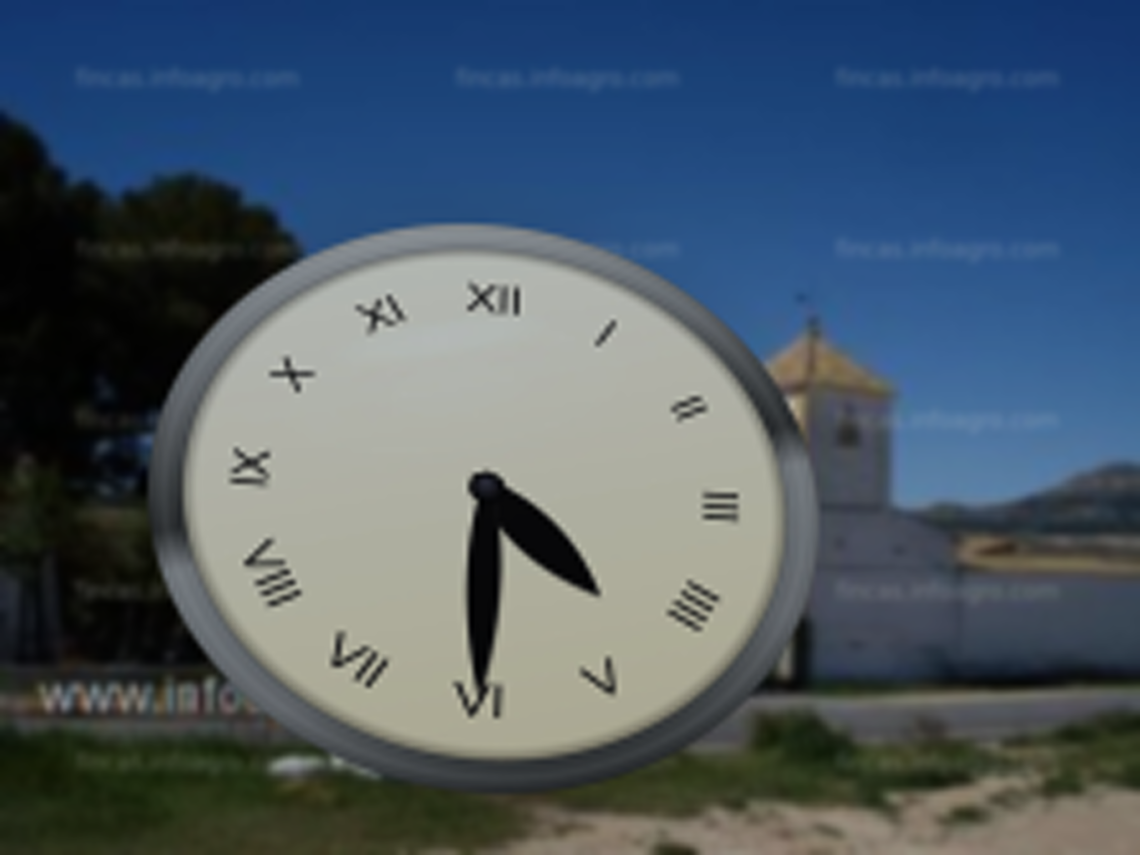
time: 4:30
